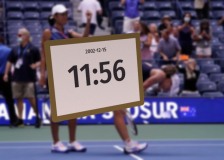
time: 11:56
